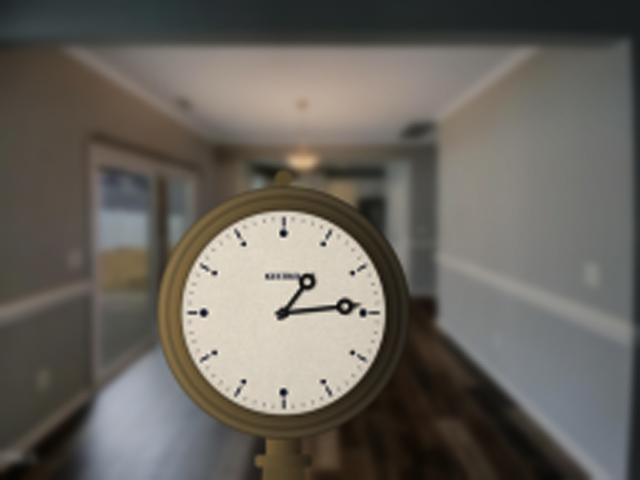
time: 1:14
